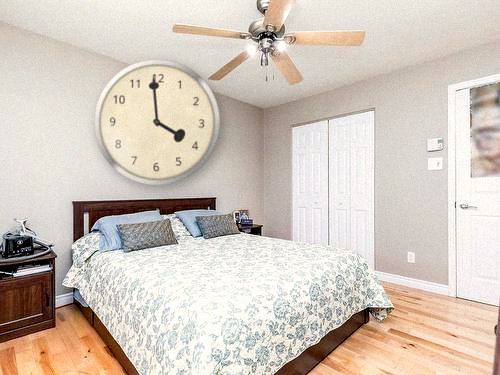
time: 3:59
